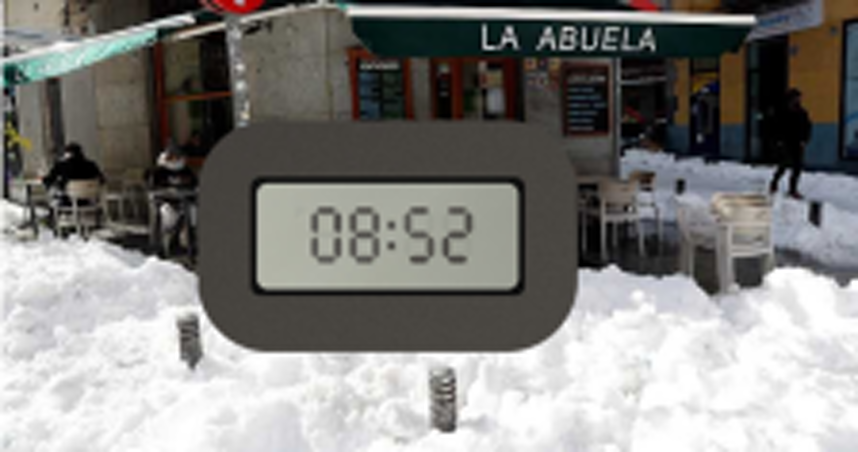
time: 8:52
